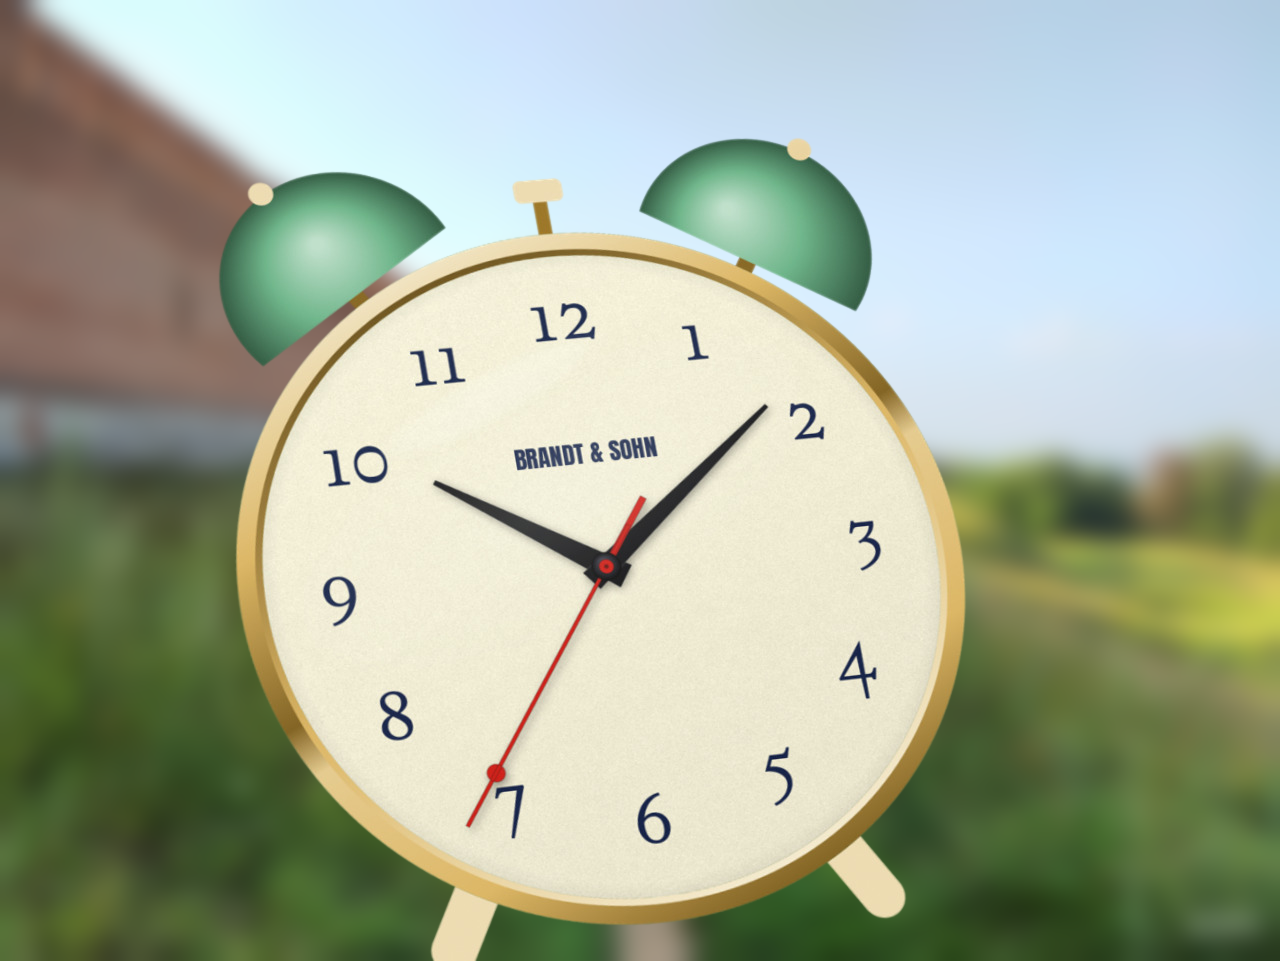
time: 10:08:36
